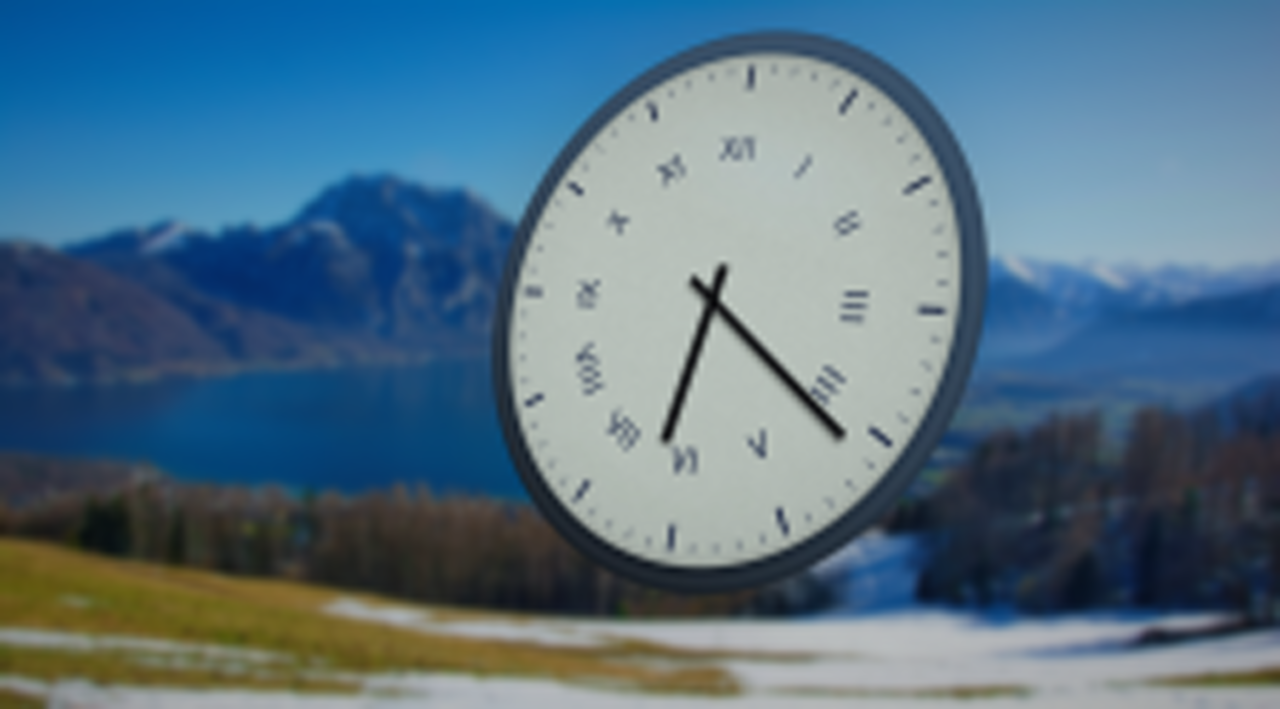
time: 6:21
